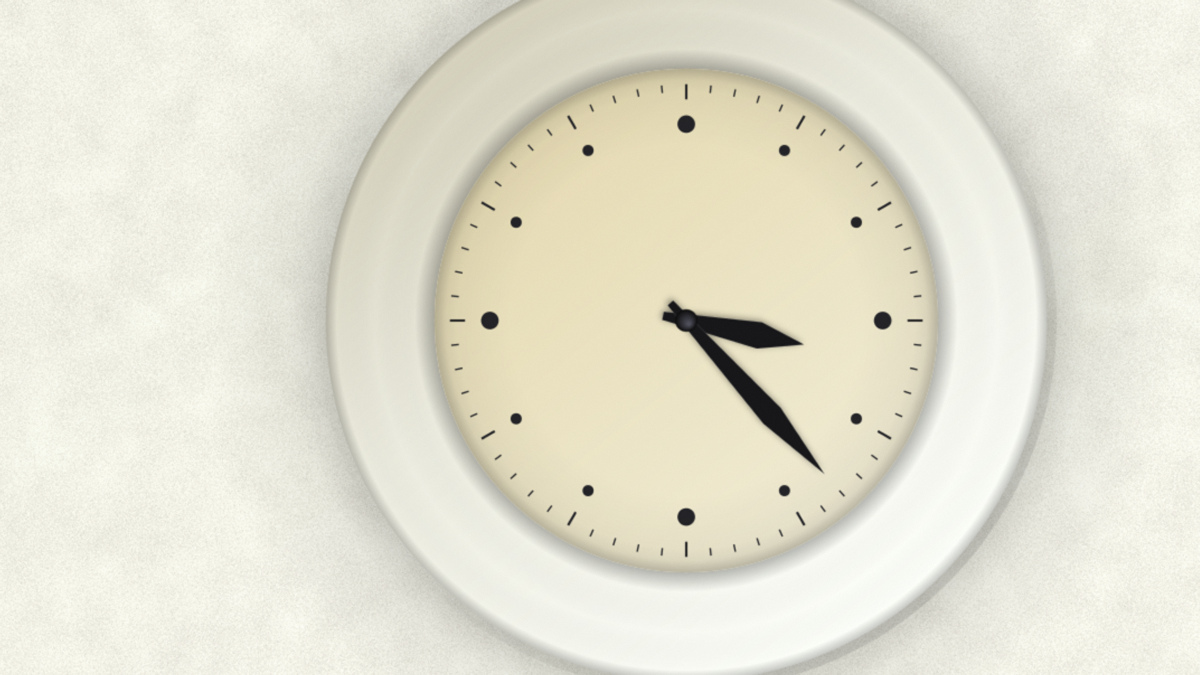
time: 3:23
